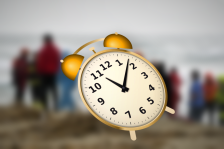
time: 11:08
